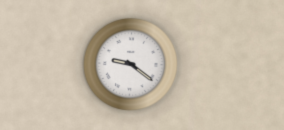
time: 9:21
